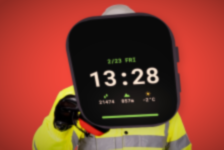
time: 13:28
